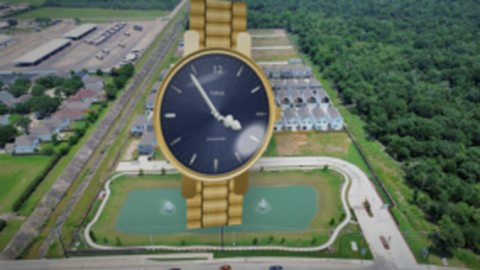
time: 3:54
